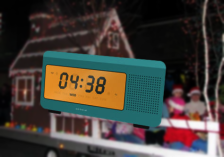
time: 4:38
